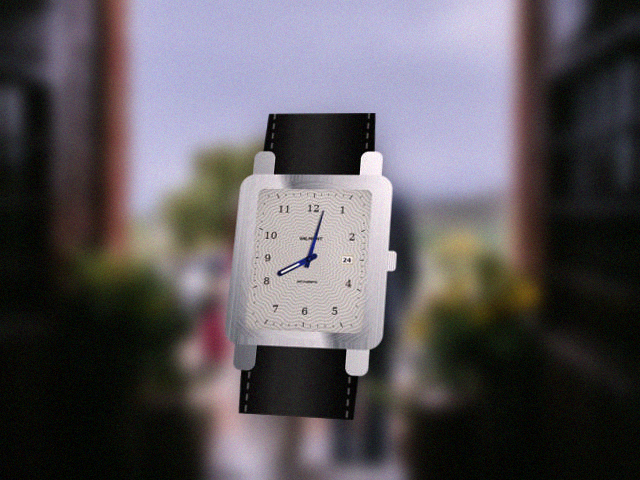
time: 8:02
